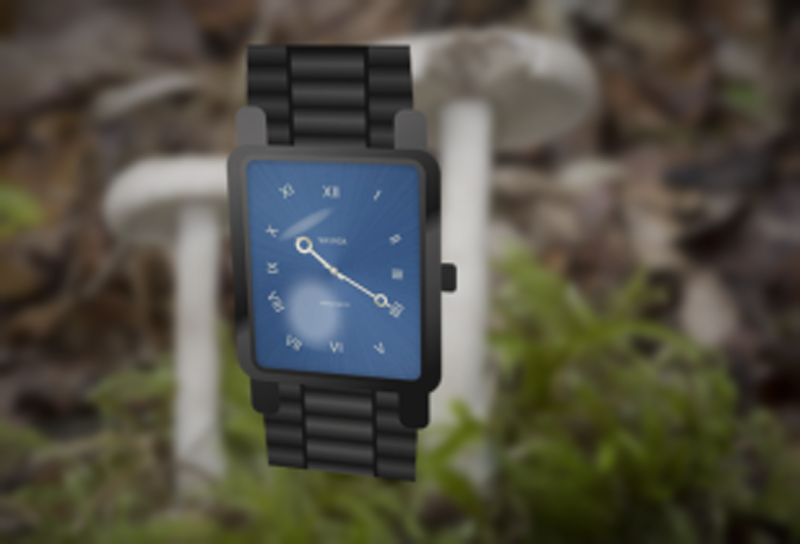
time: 10:20
